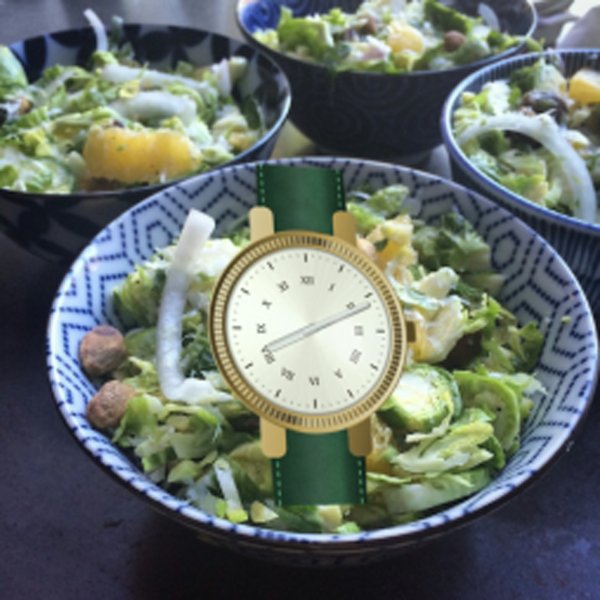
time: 8:11
